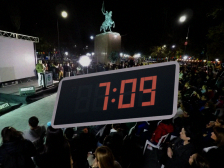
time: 7:09
